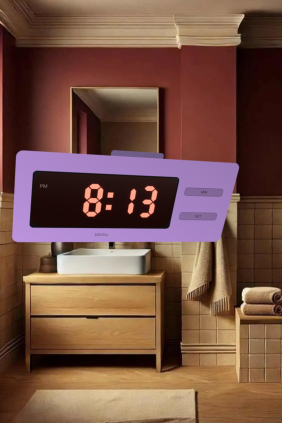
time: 8:13
